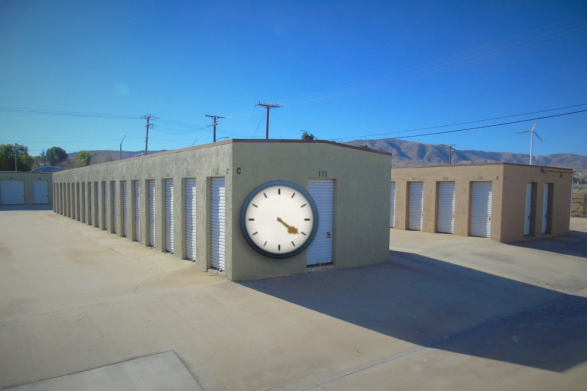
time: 4:21
